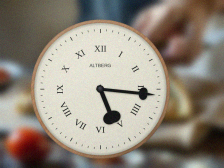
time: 5:16
